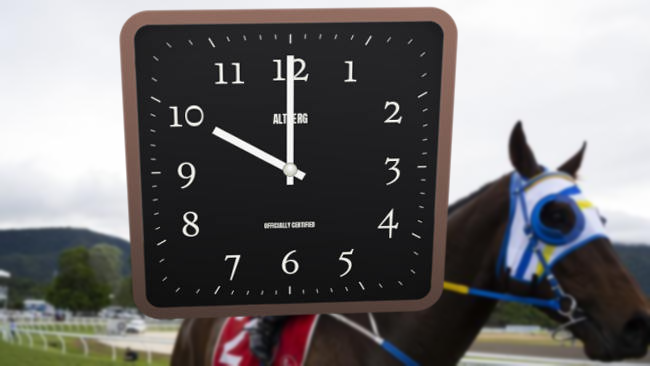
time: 10:00
